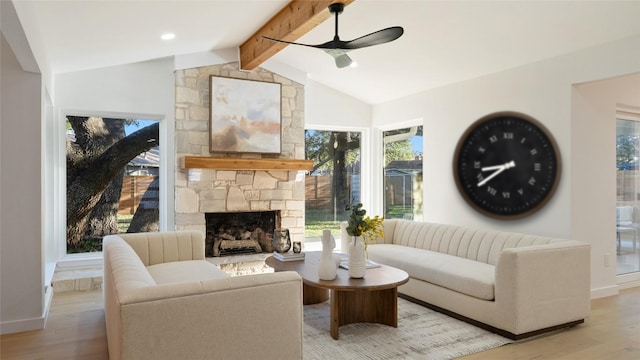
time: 8:39
